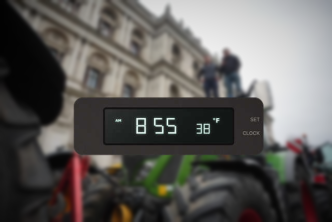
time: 8:55
